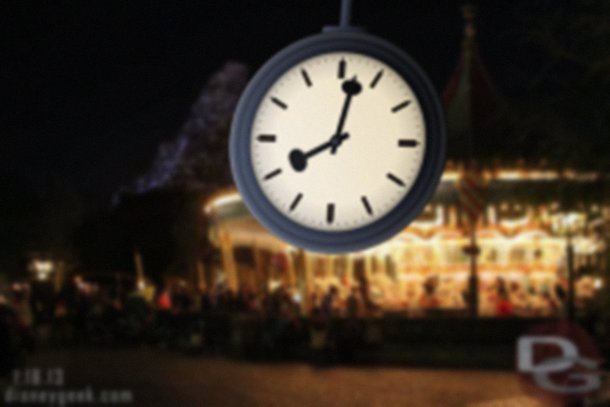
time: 8:02
